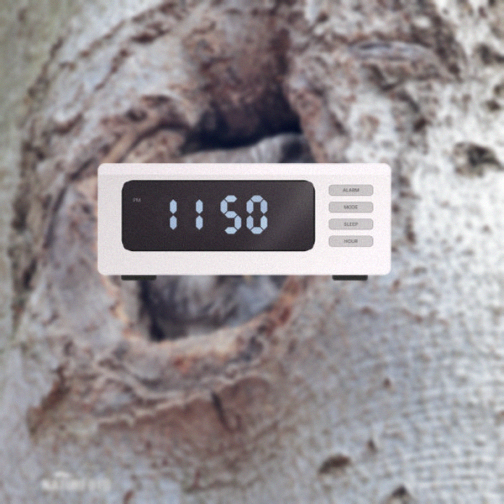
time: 11:50
